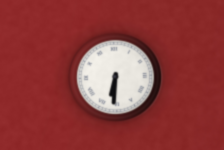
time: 6:31
